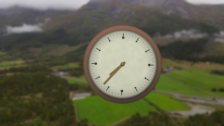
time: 7:37
